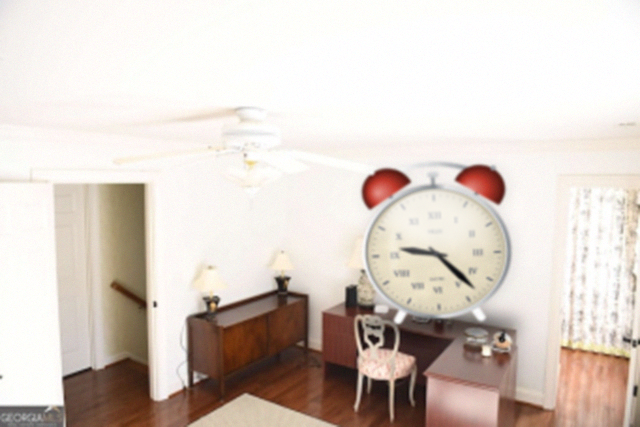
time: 9:23
